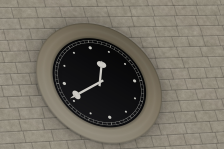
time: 12:41
